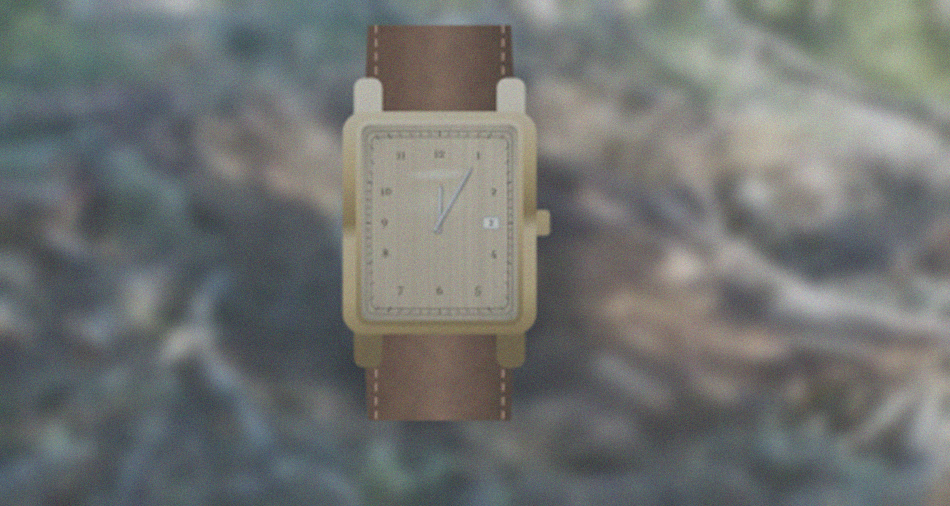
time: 12:05
